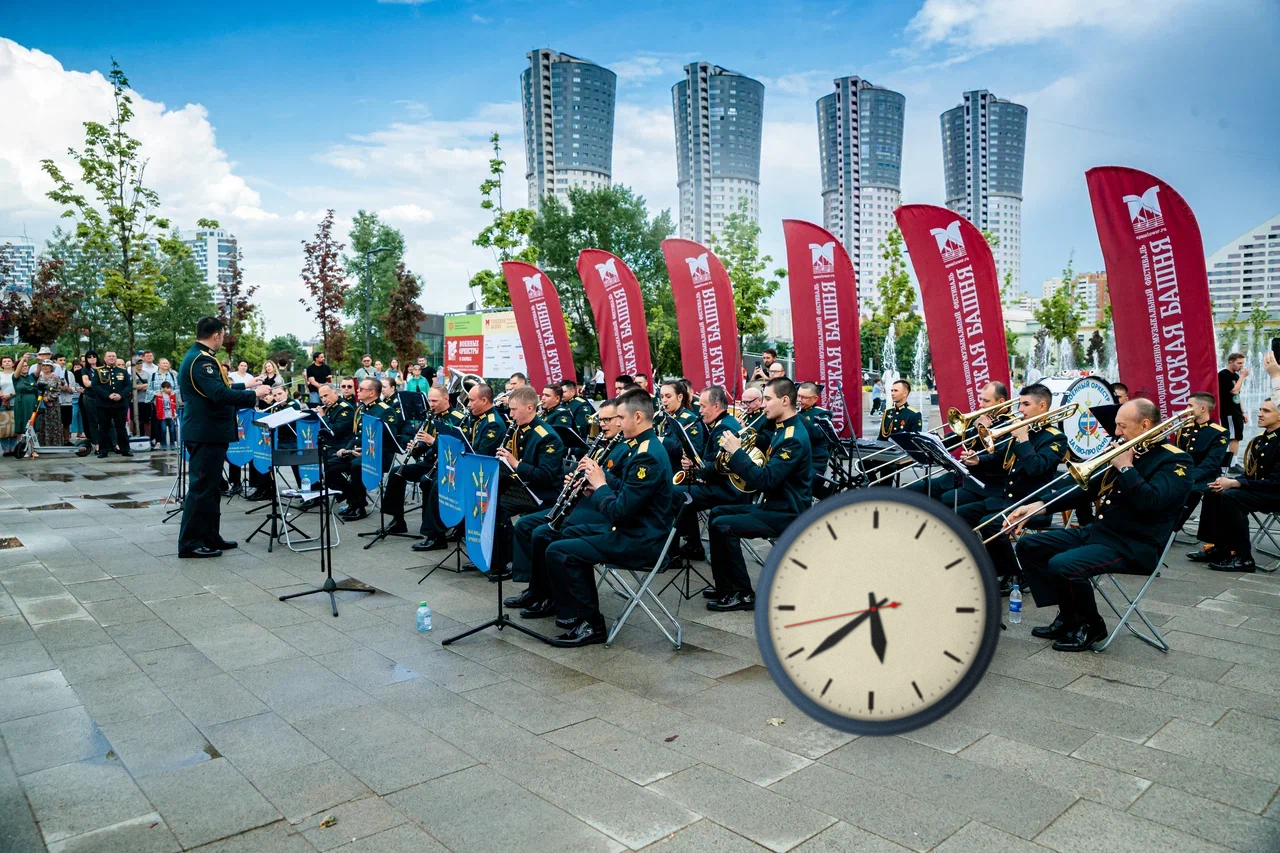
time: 5:38:43
